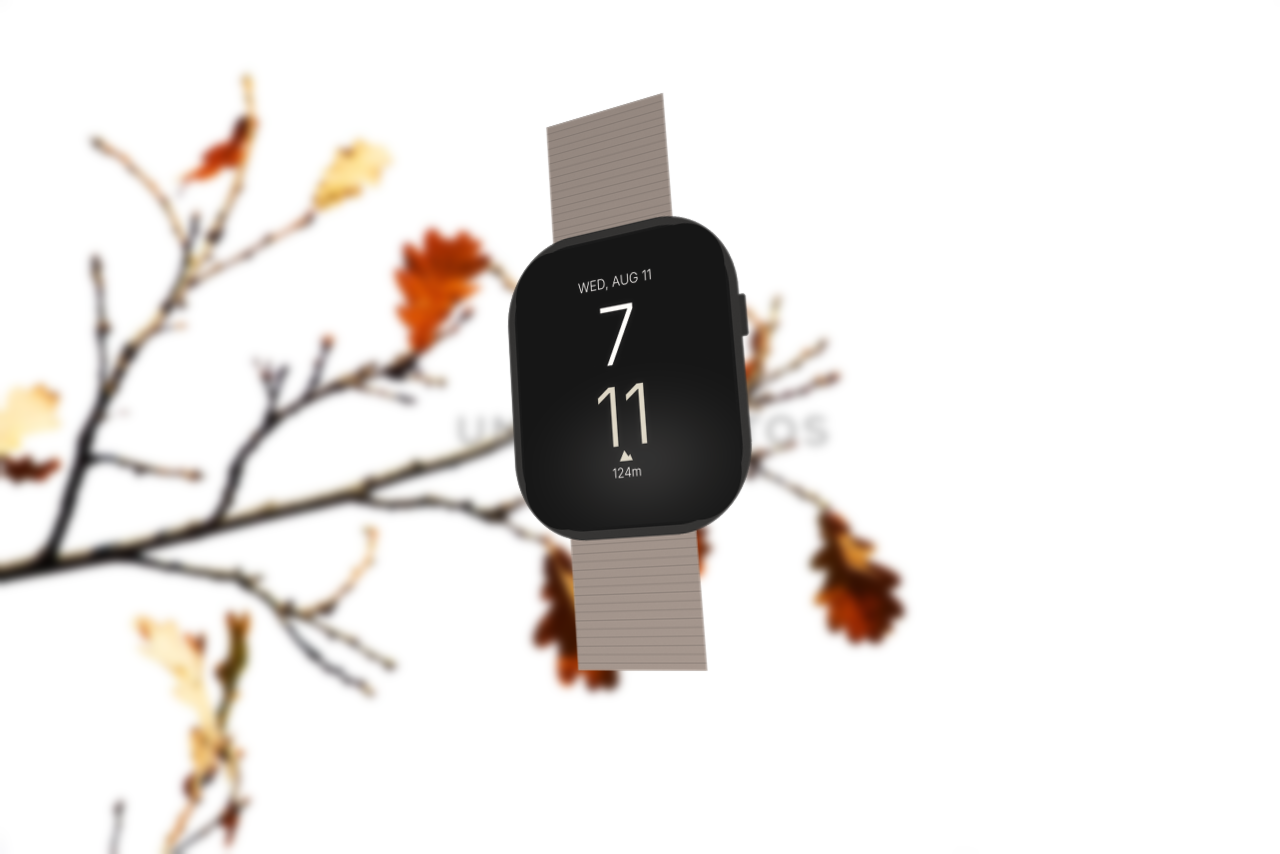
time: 7:11
